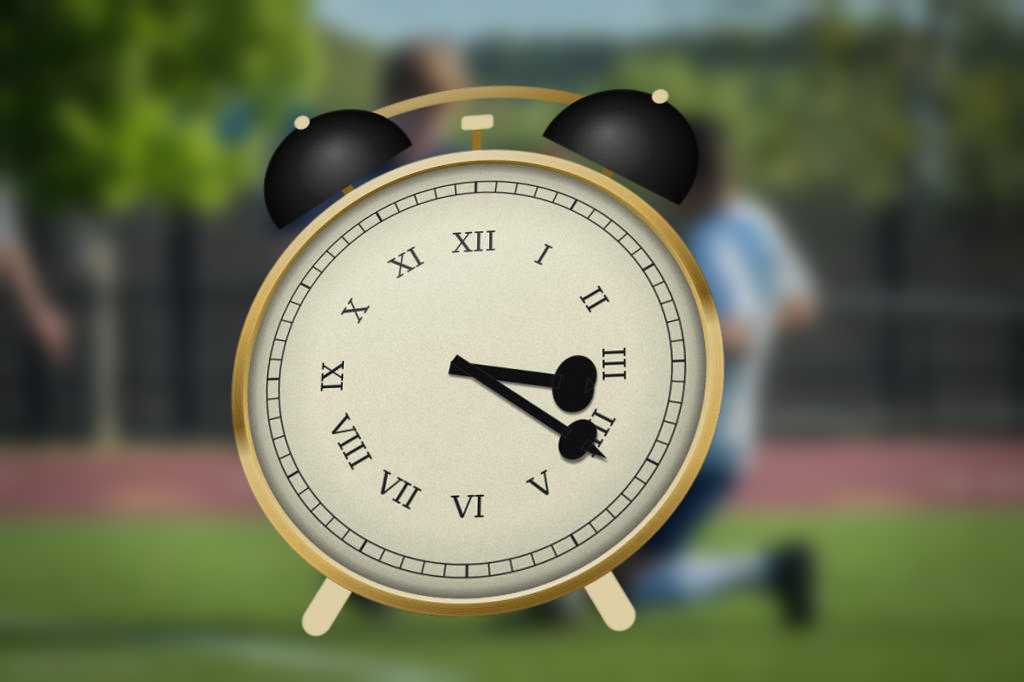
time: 3:21
